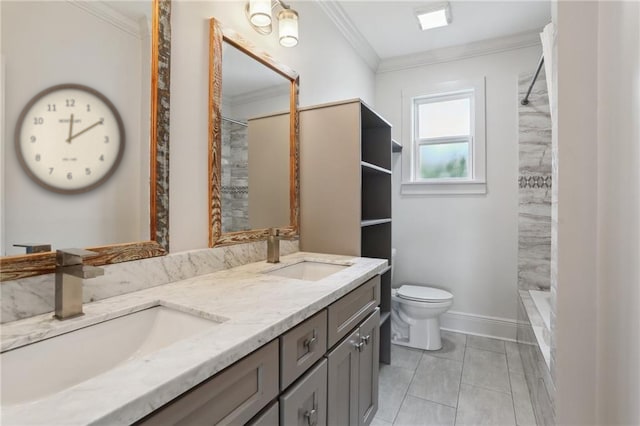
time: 12:10
